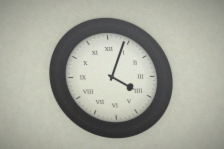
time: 4:04
